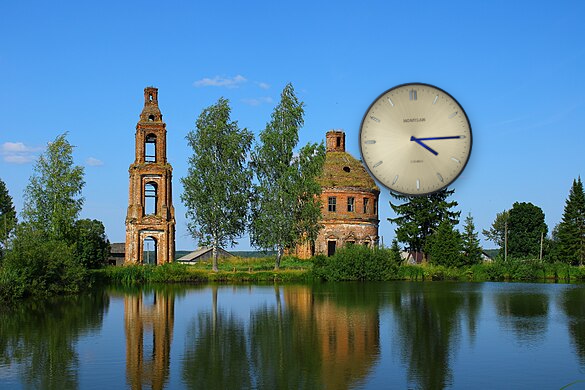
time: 4:15
